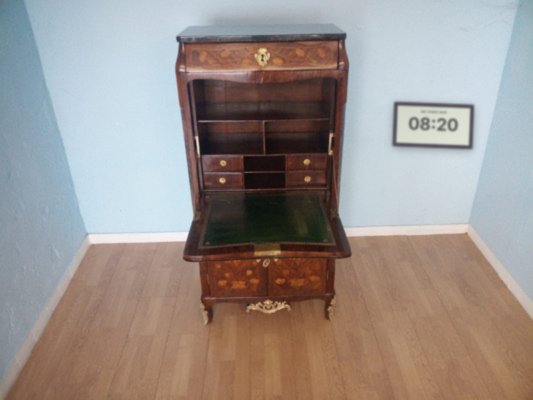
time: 8:20
